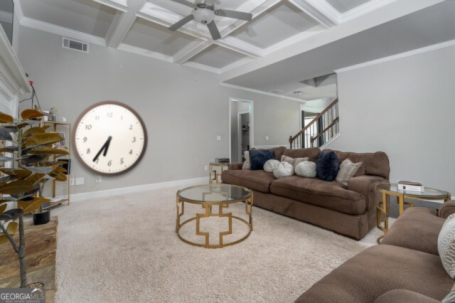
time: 6:36
